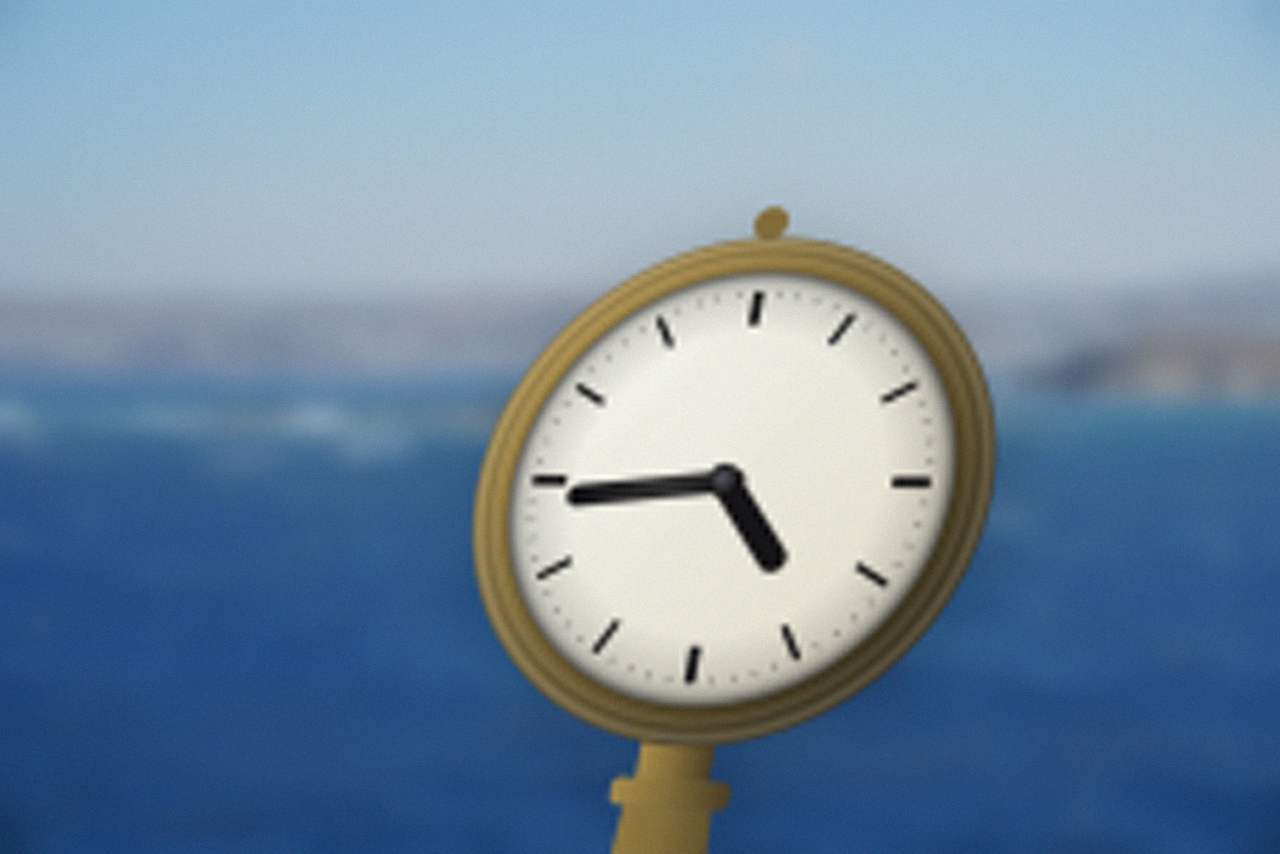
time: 4:44
